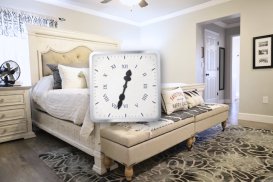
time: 12:33
